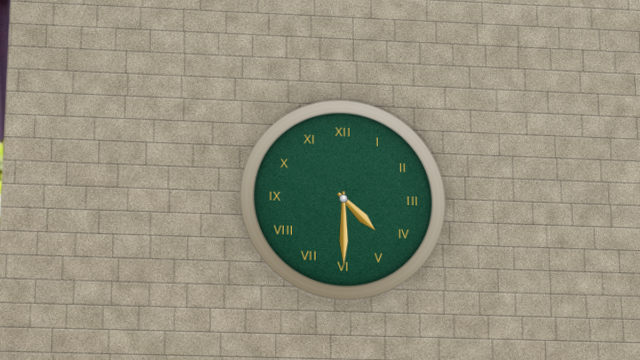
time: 4:30
